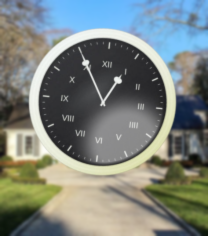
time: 12:55
